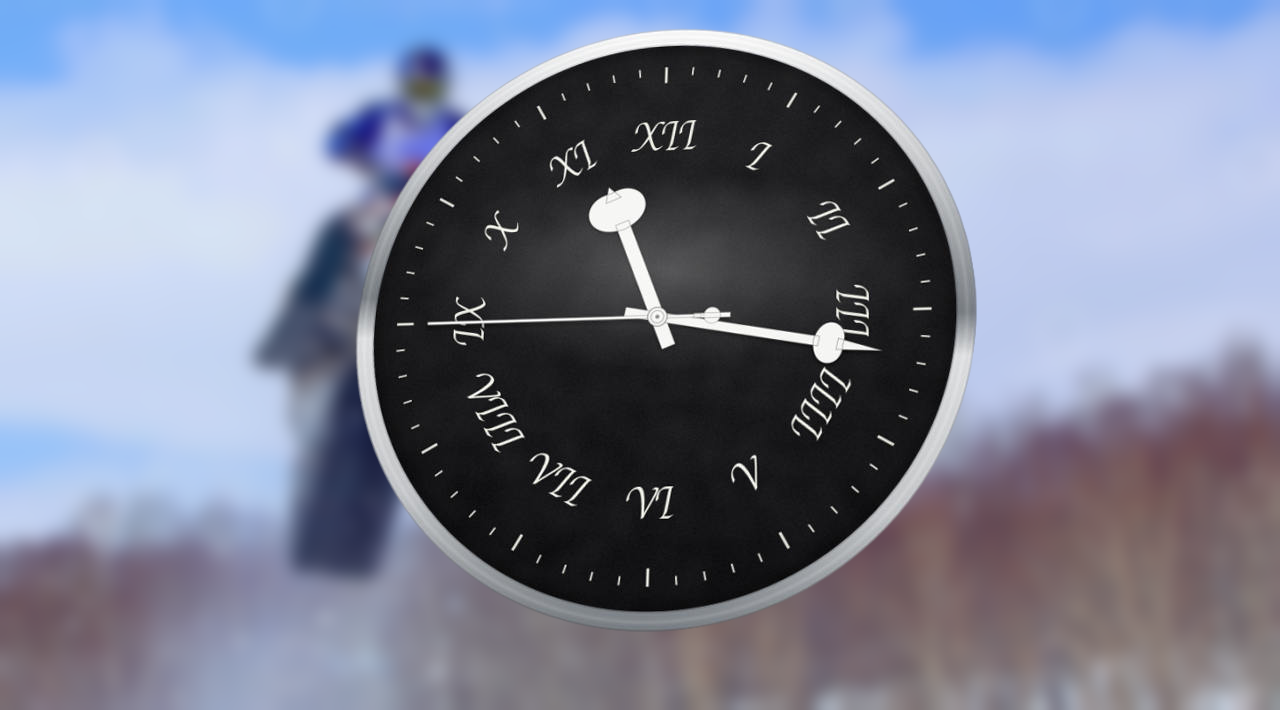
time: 11:16:45
